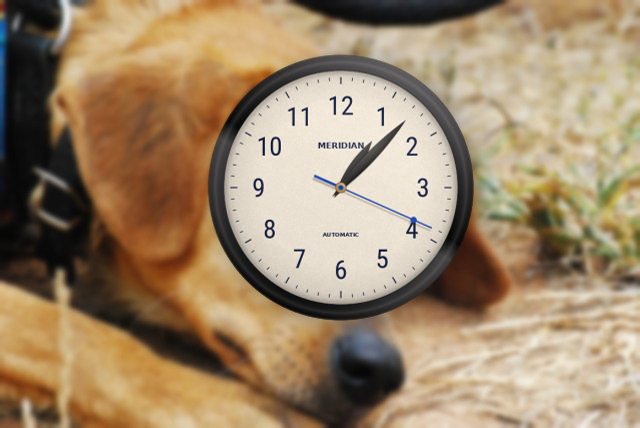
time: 1:07:19
